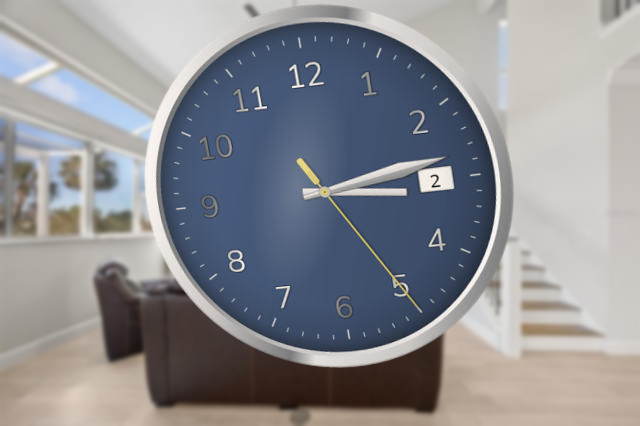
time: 3:13:25
